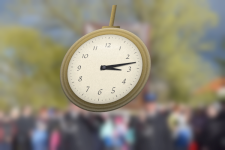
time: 3:13
